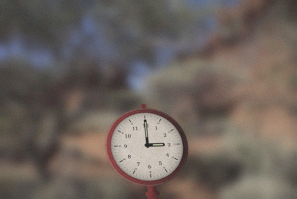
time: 3:00
